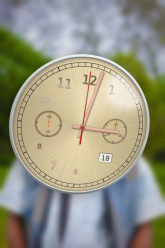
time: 3:02
